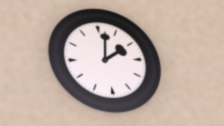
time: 2:02
